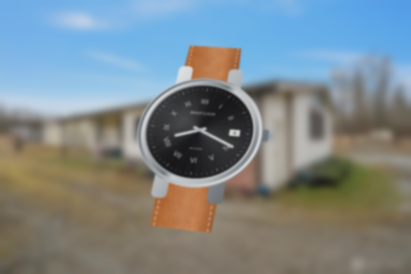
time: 8:19
